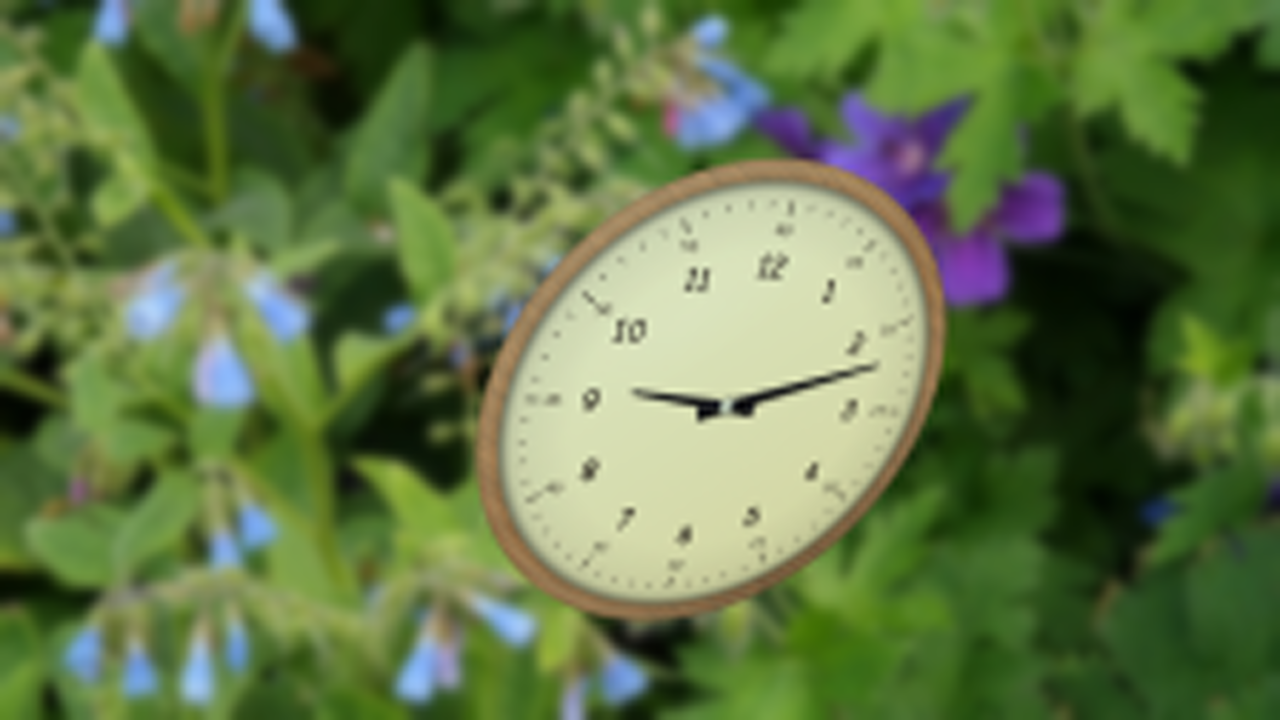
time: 9:12
